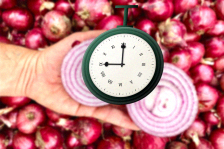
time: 9:00
